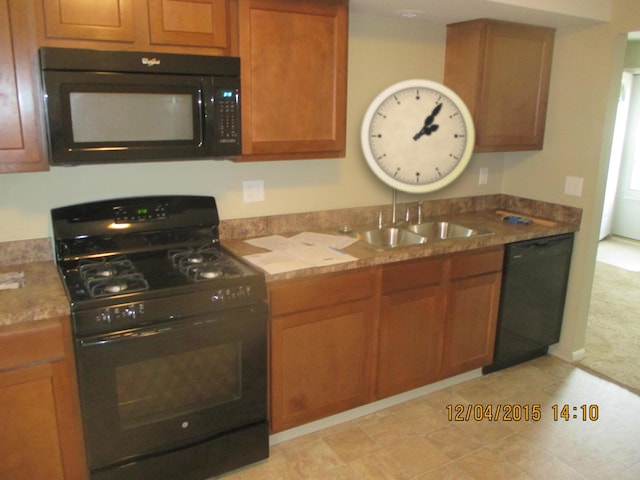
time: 2:06
